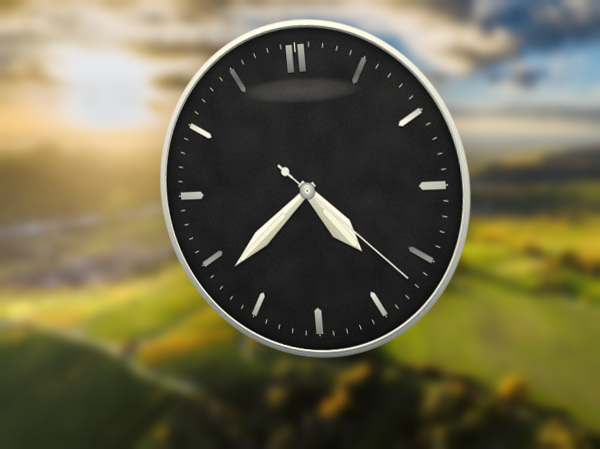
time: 4:38:22
